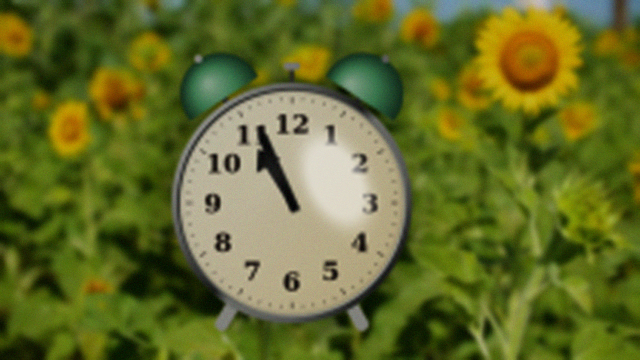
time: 10:56
